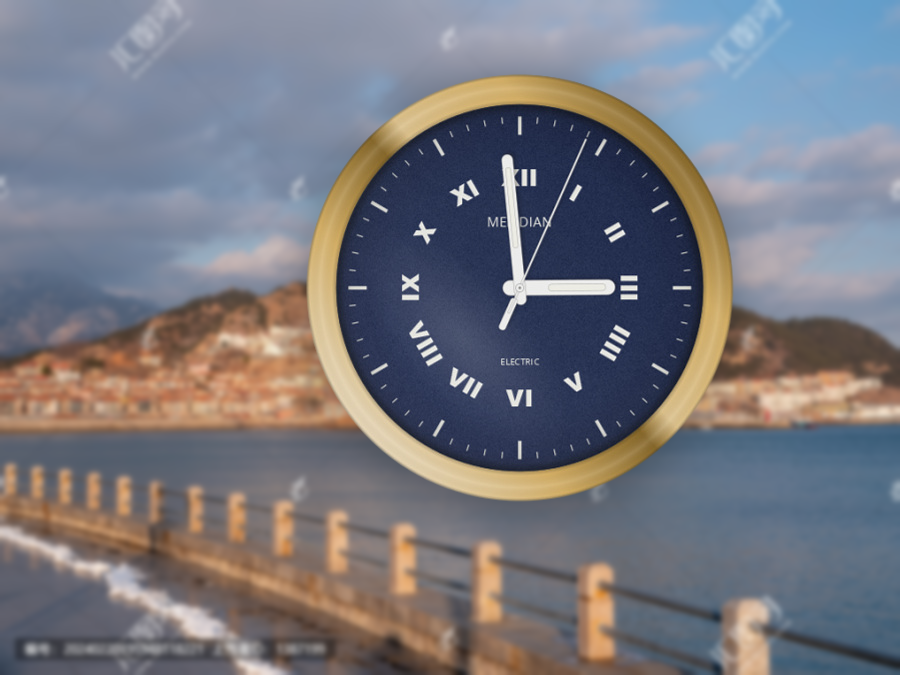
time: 2:59:04
